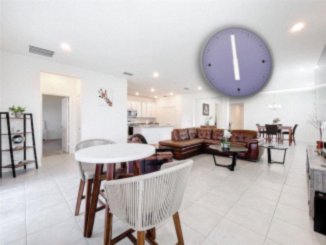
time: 6:00
